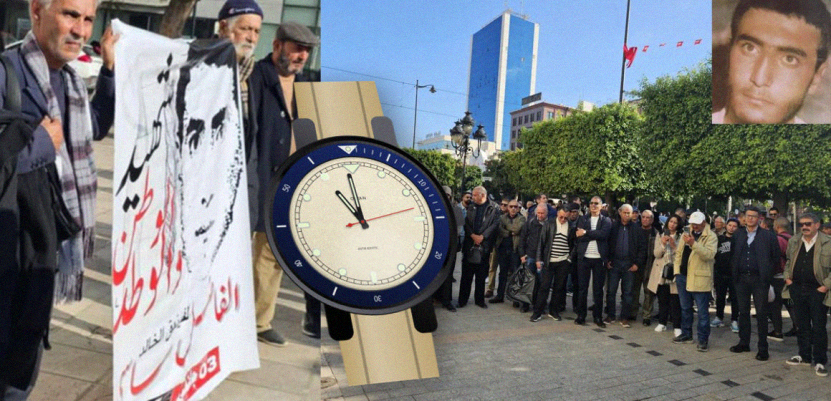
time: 10:59:13
